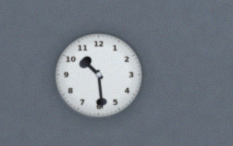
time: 10:29
